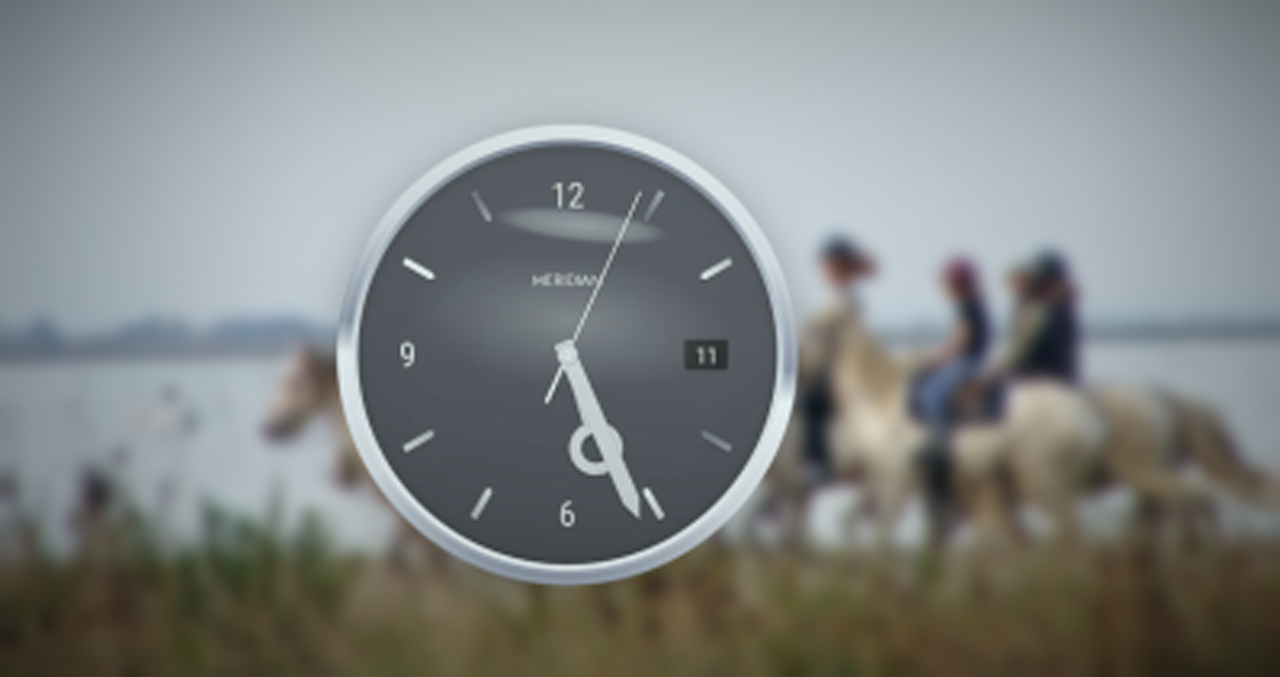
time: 5:26:04
